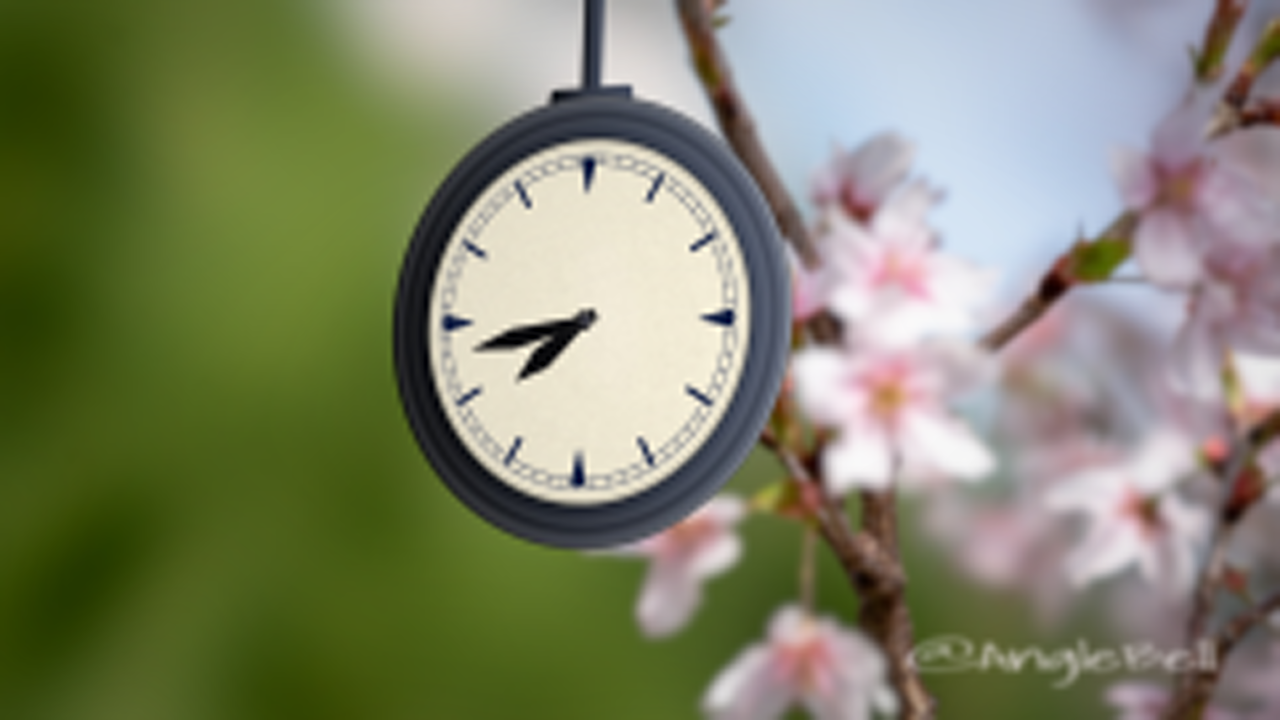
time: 7:43
